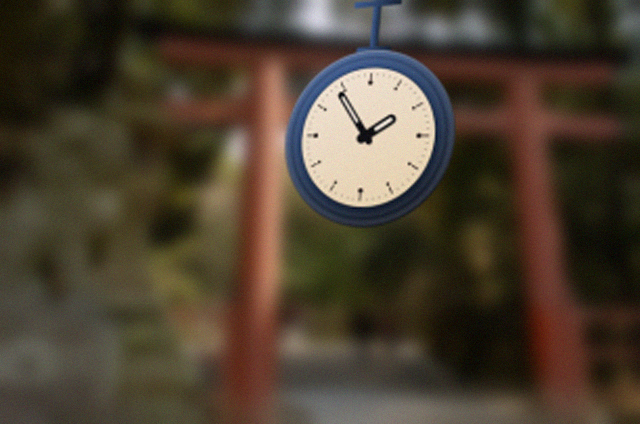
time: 1:54
